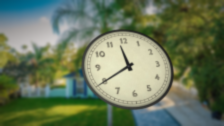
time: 11:40
